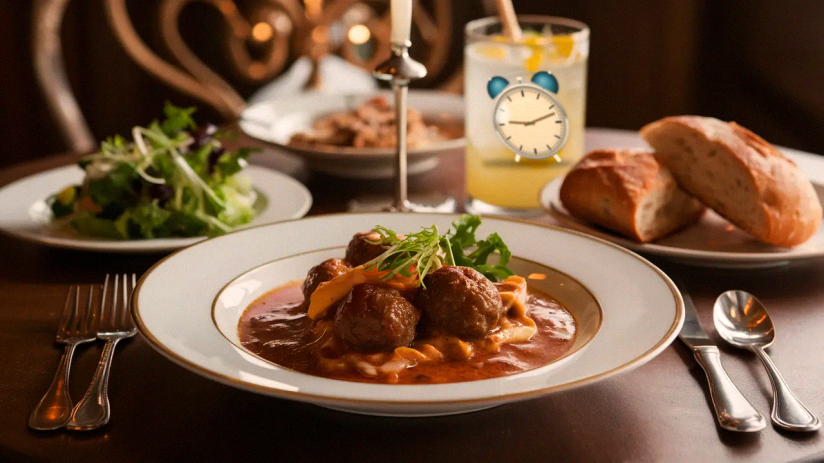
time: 9:12
